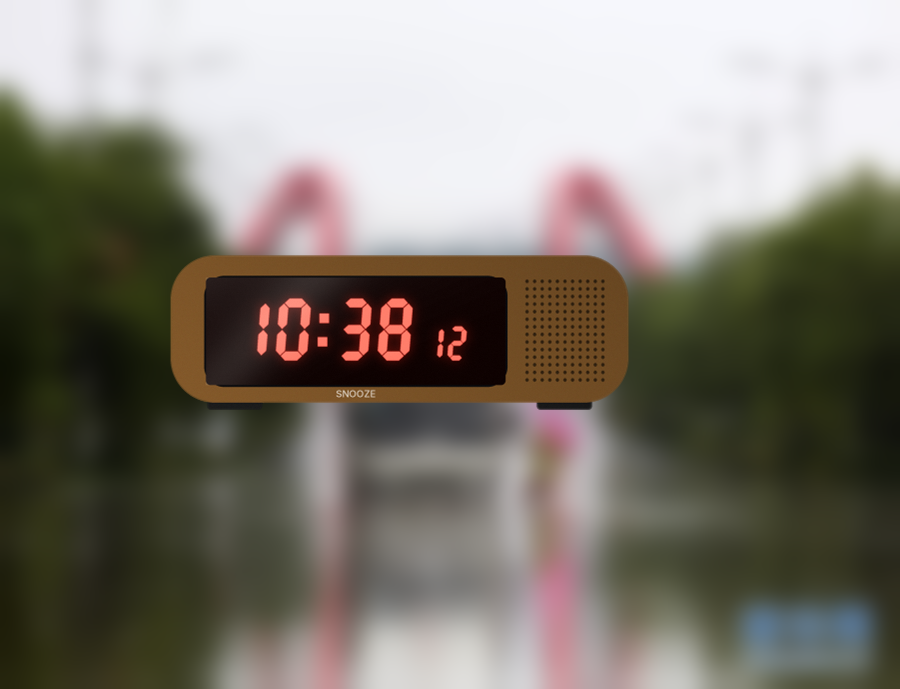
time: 10:38:12
